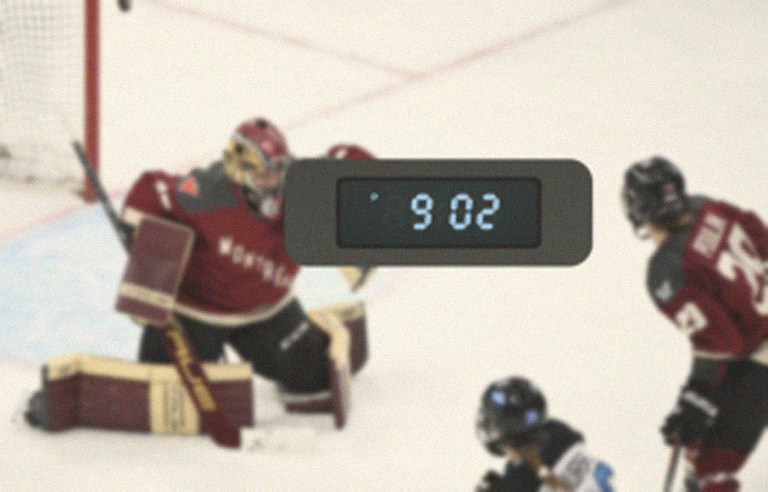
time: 9:02
